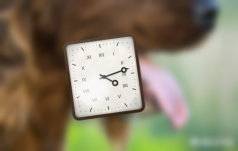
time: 4:13
